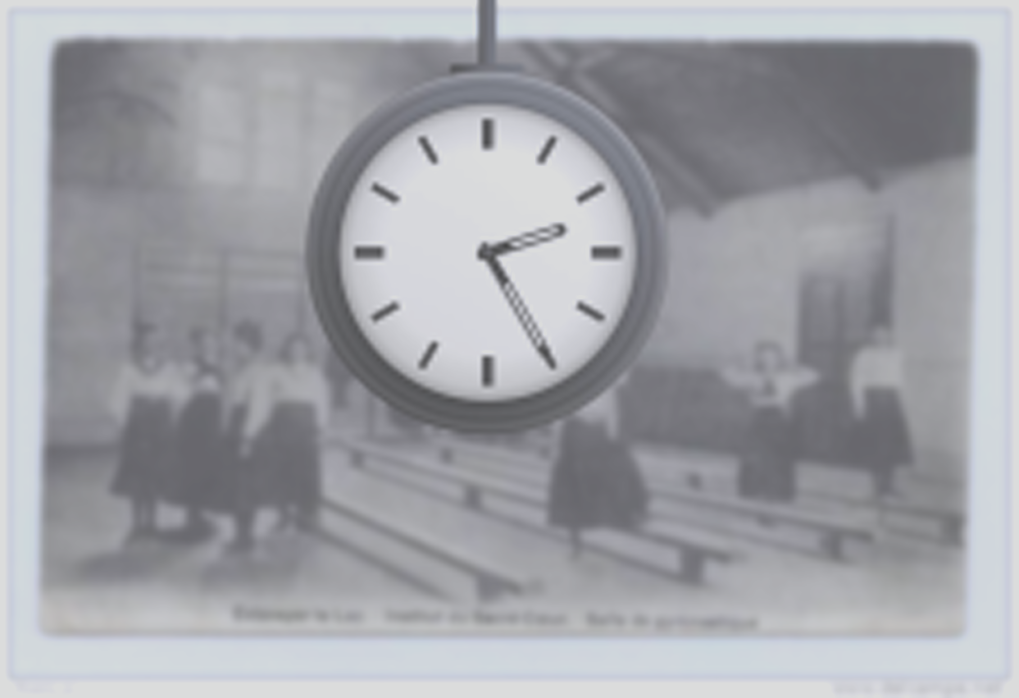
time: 2:25
